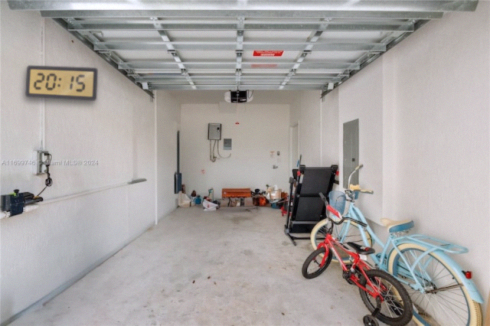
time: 20:15
